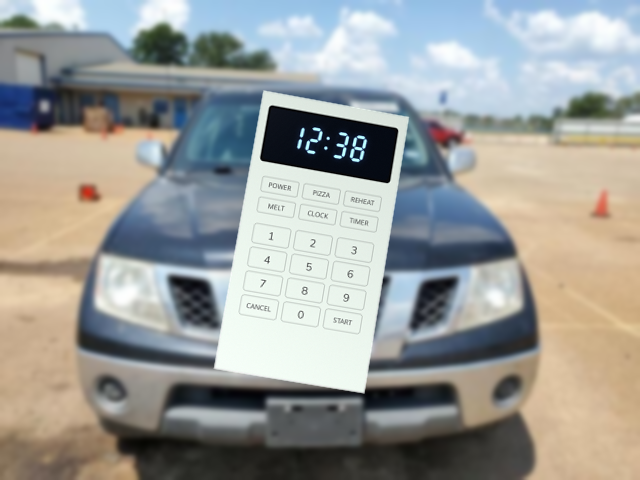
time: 12:38
